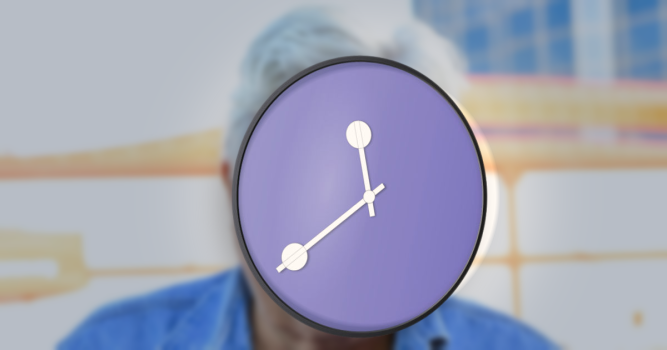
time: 11:39
